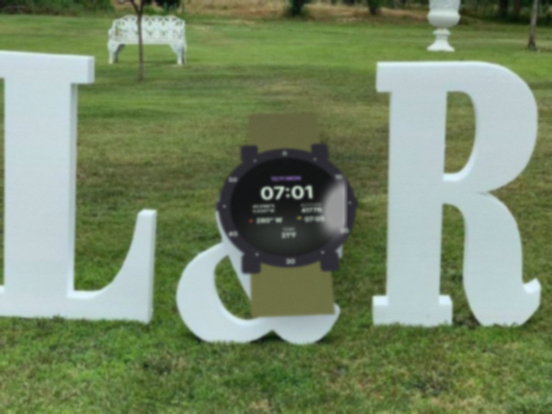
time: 7:01
